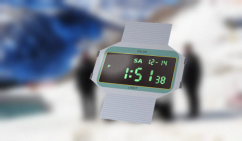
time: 1:51:38
